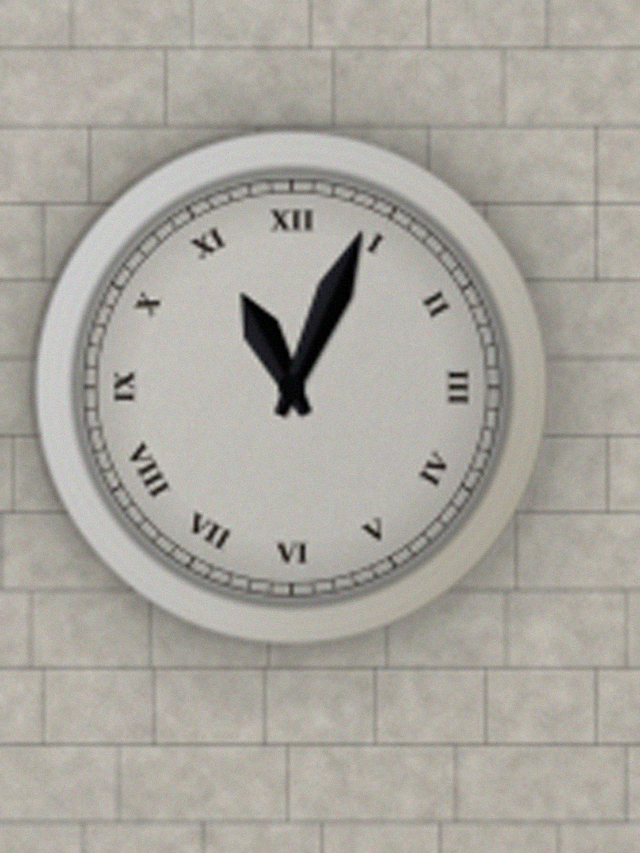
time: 11:04
